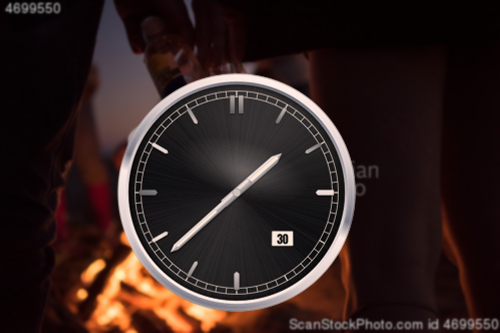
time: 1:38
